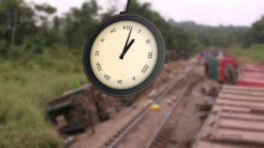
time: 1:02
